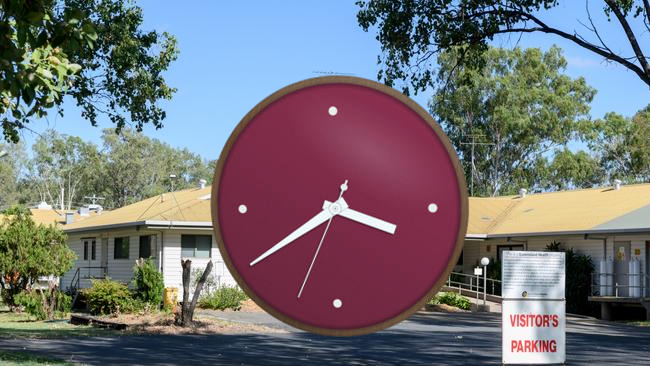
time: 3:39:34
